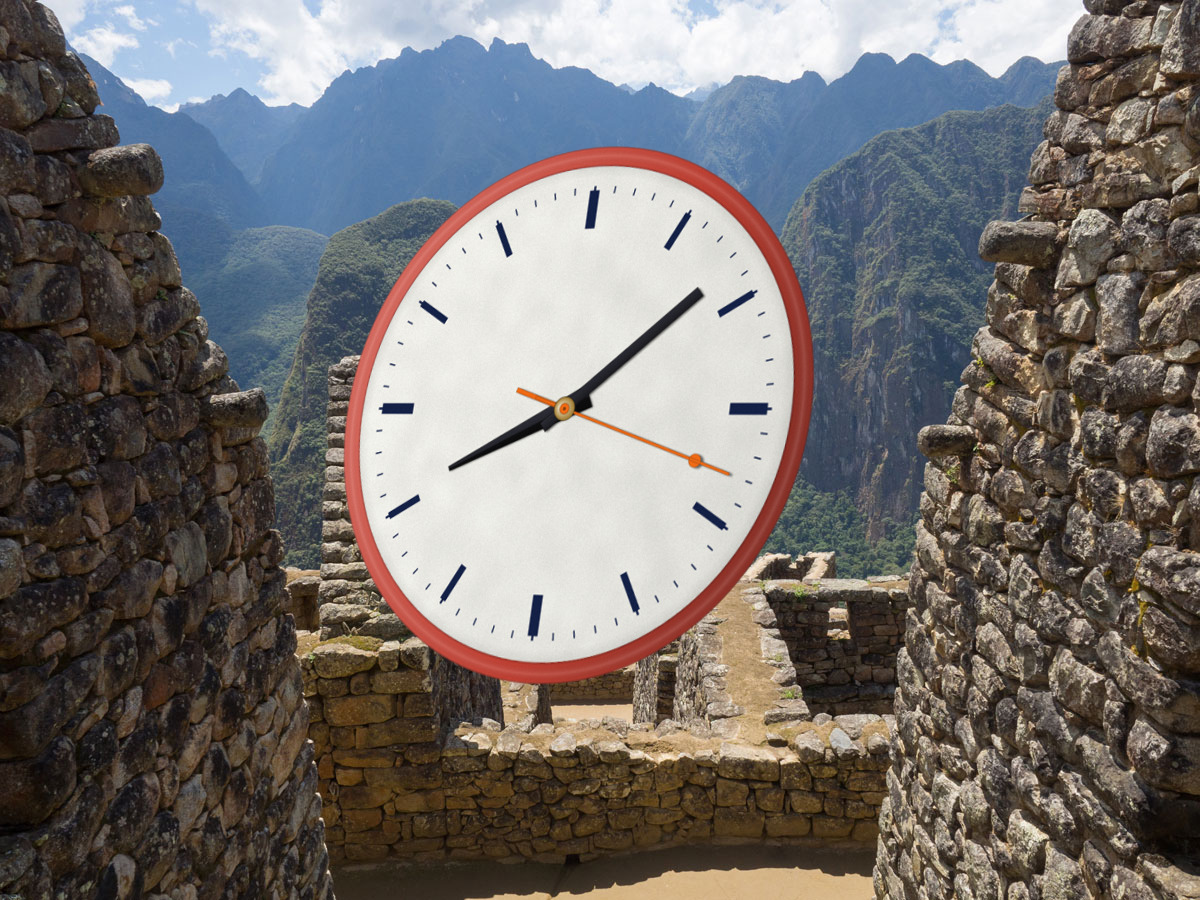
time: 8:08:18
